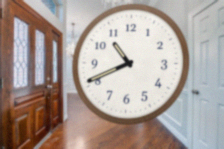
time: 10:41
